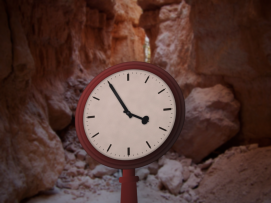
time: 3:55
